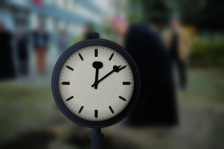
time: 12:09
